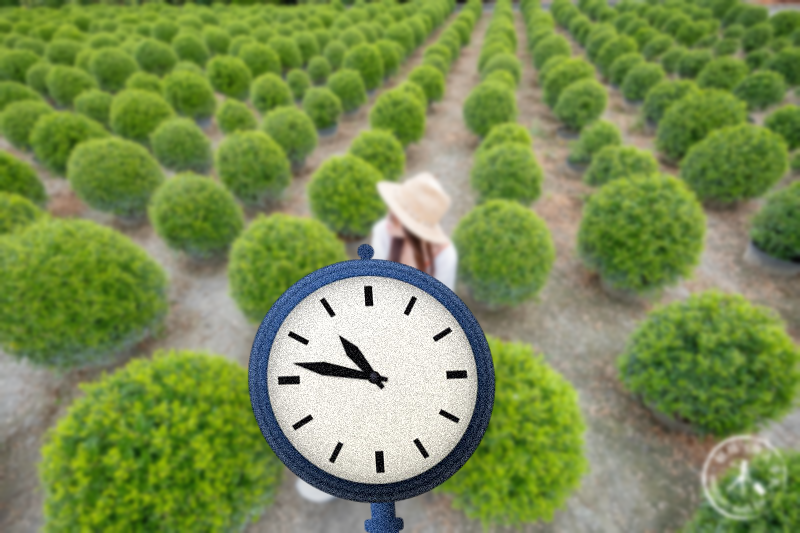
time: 10:47
